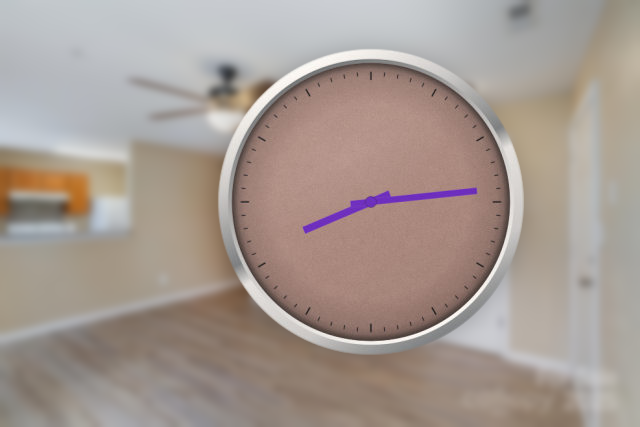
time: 8:14
